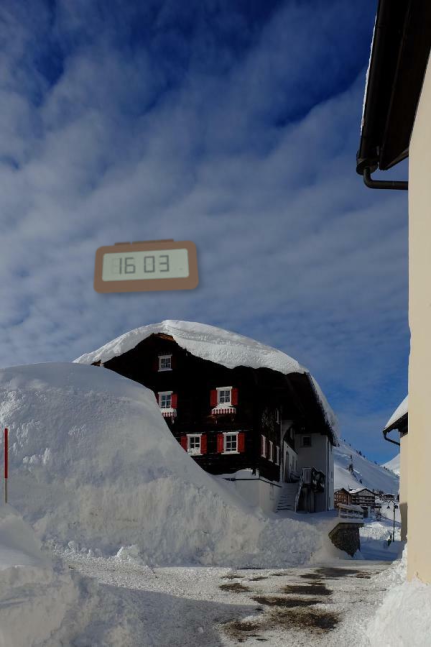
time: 16:03
